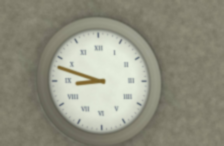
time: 8:48
